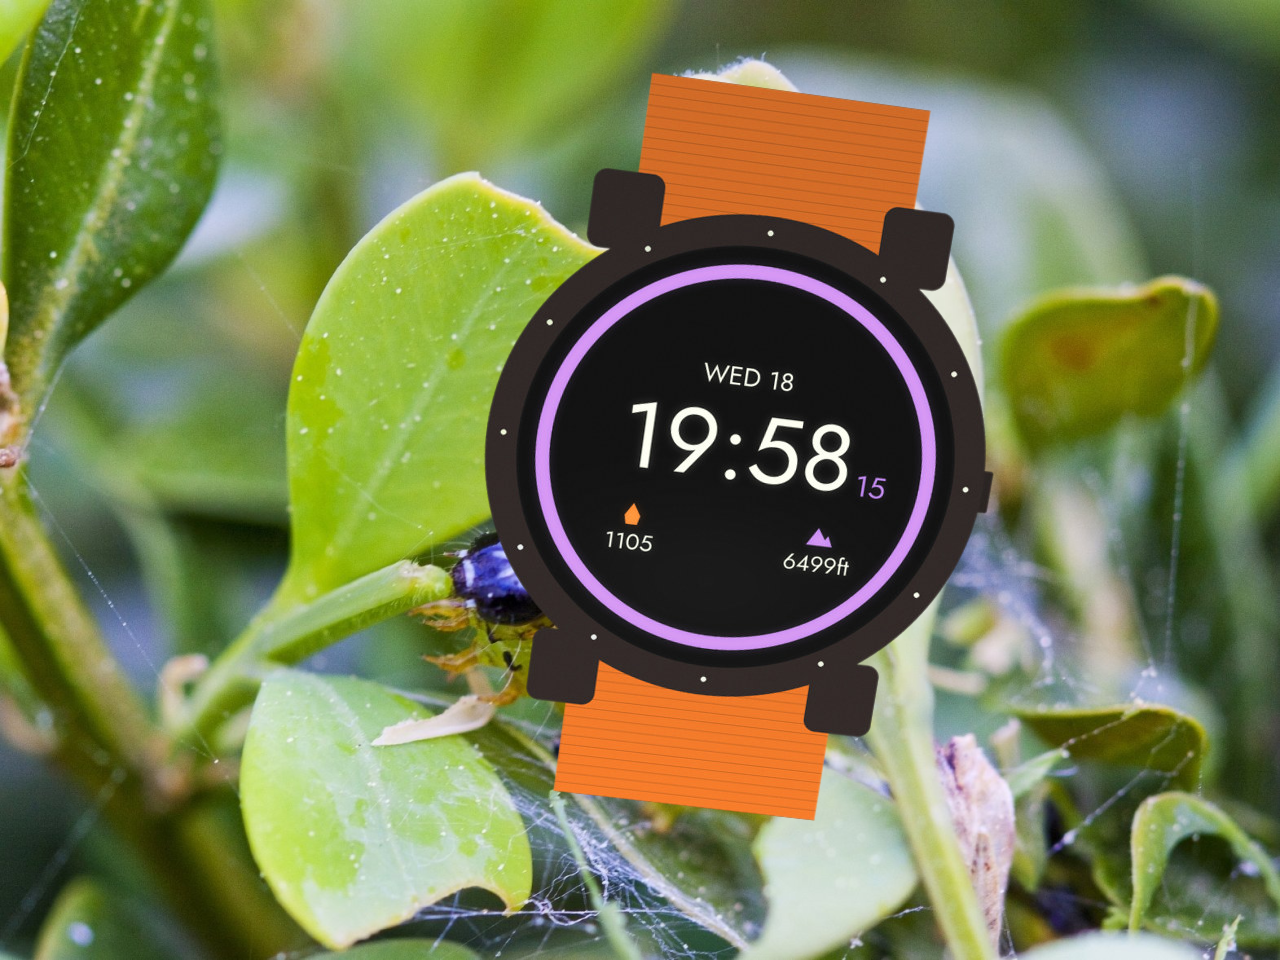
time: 19:58:15
